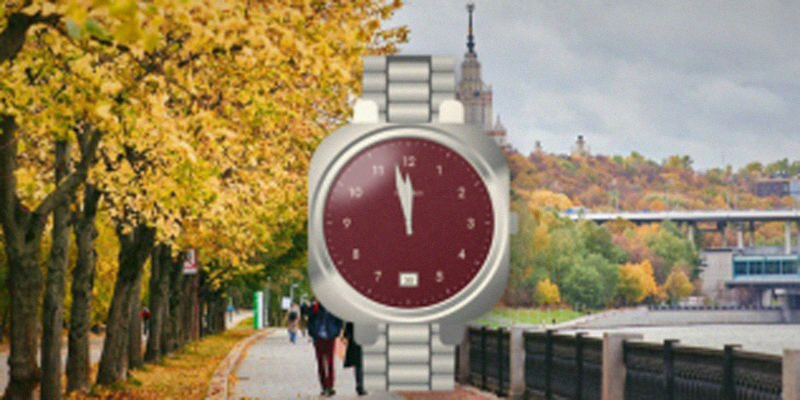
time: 11:58
